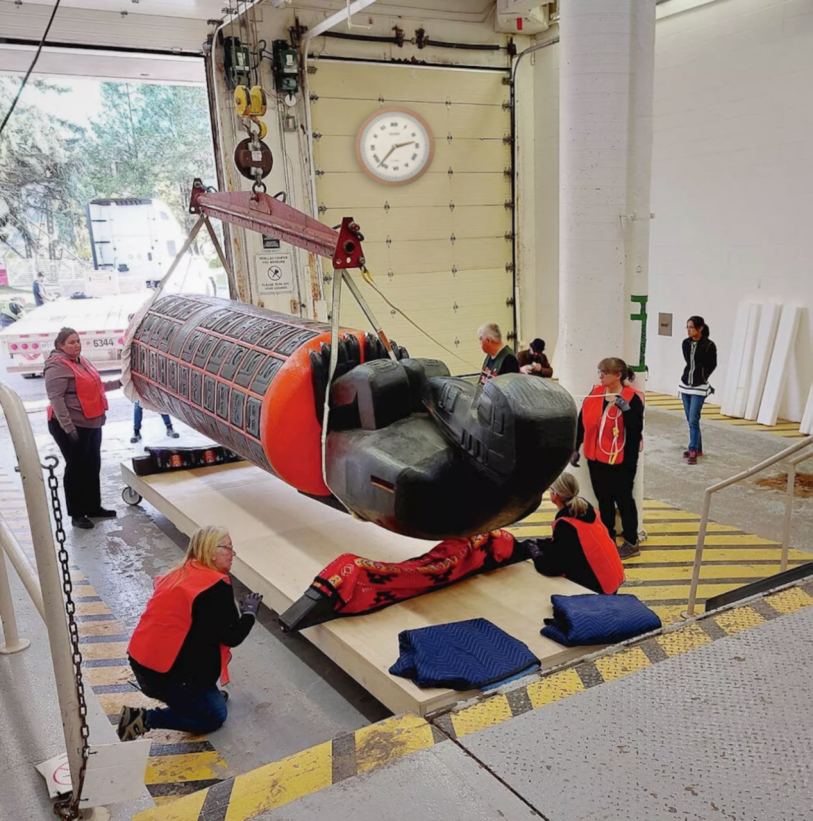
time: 2:37
